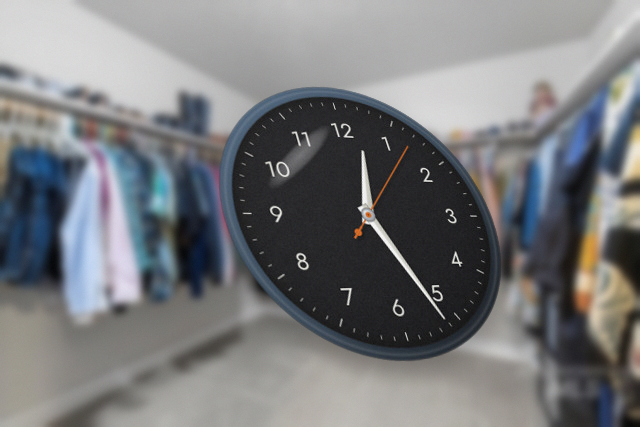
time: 12:26:07
